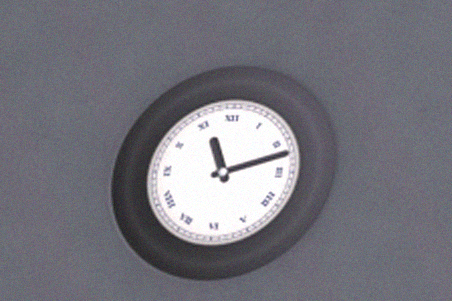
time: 11:12
